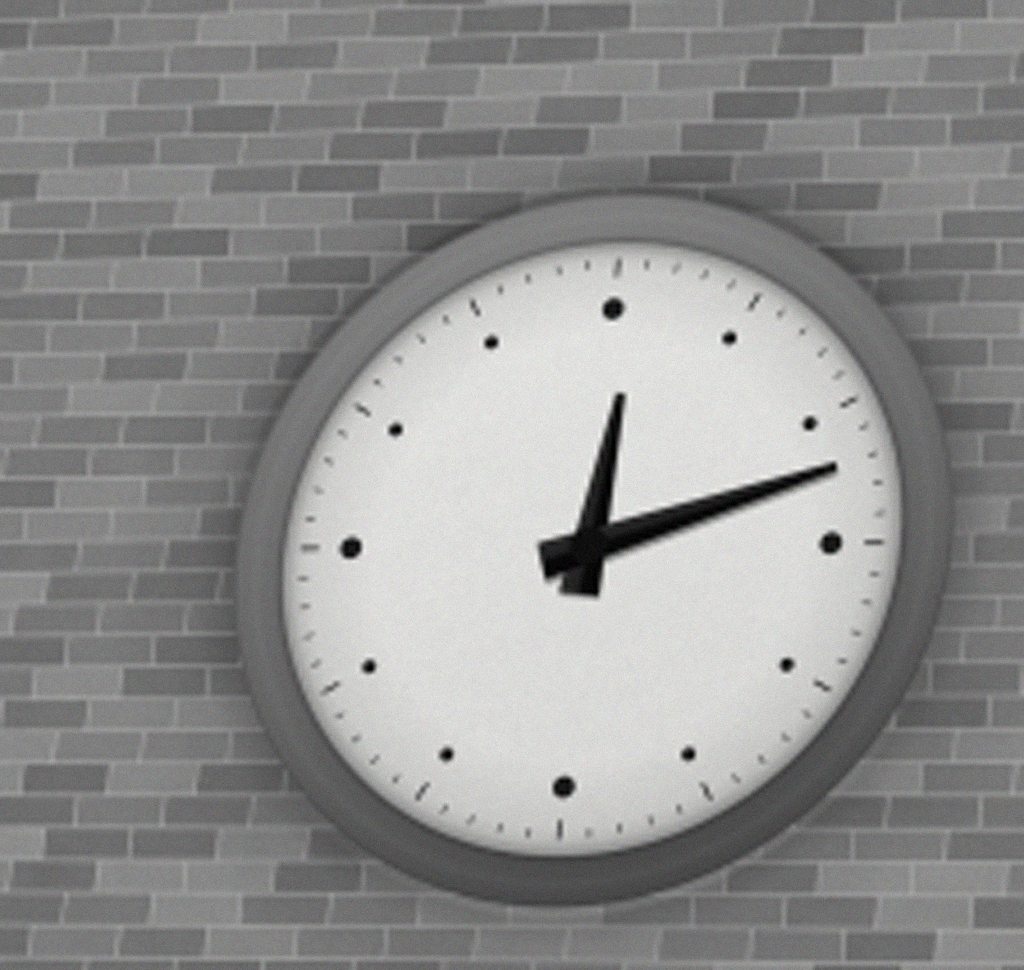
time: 12:12
